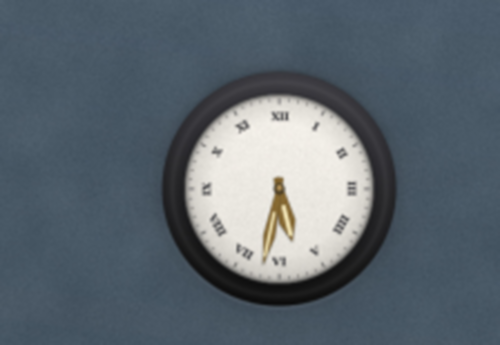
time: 5:32
